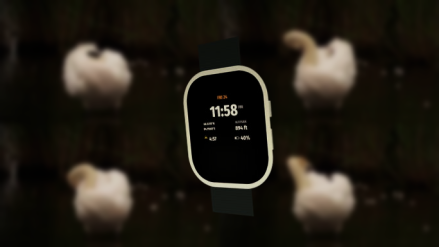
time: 11:58
